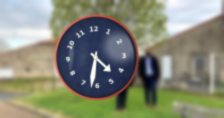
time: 4:32
